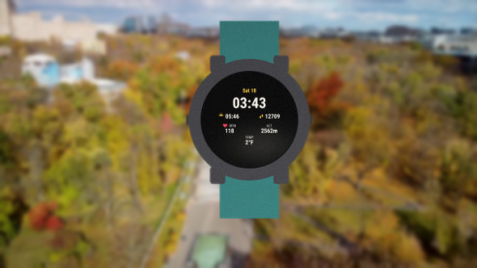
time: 3:43
